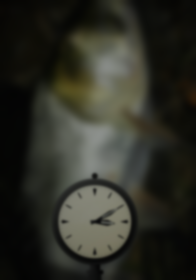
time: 3:10
